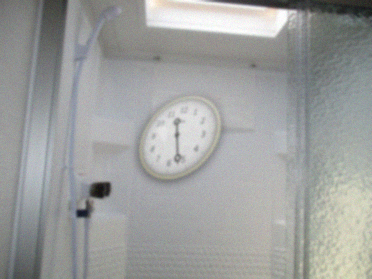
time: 11:27
